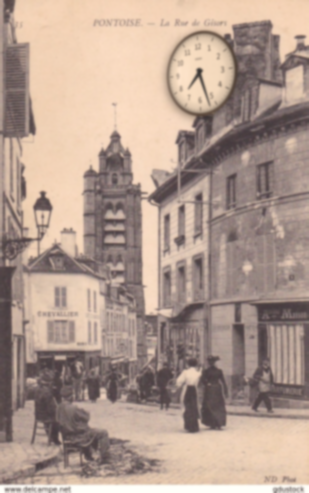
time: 7:27
